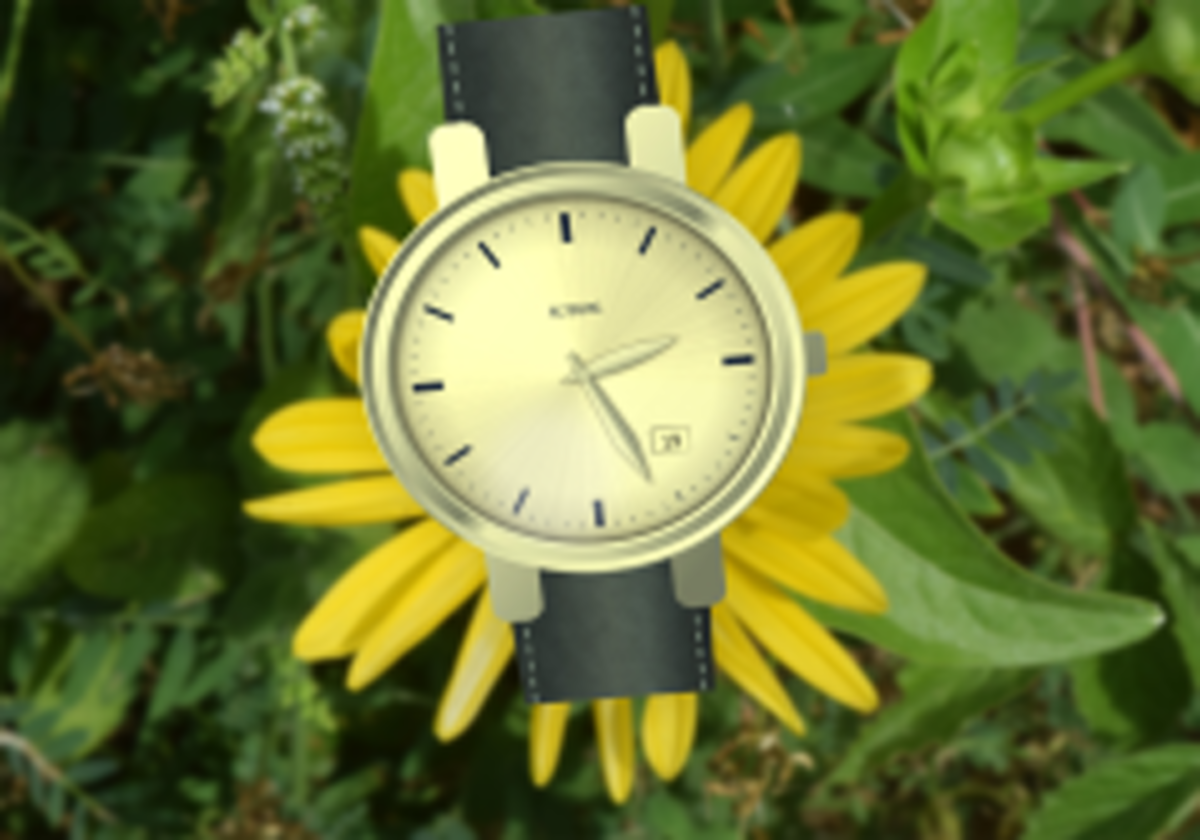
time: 2:26
